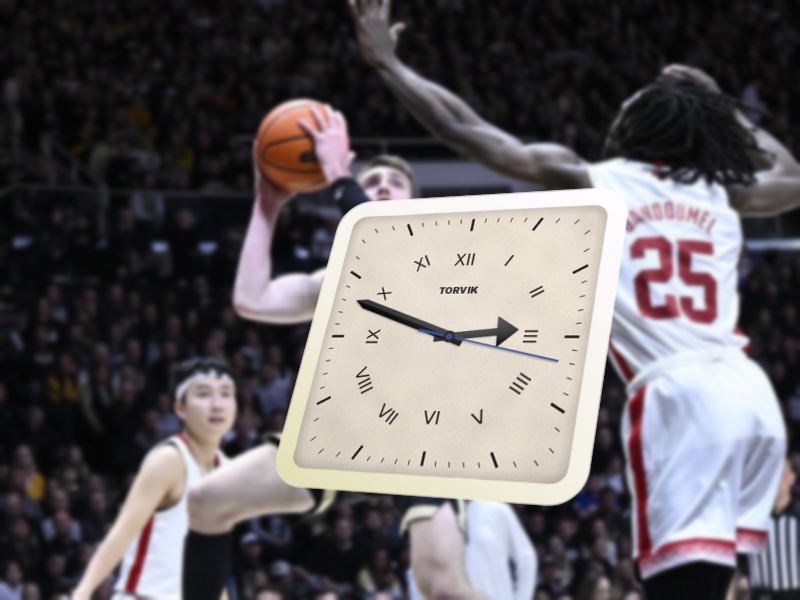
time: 2:48:17
